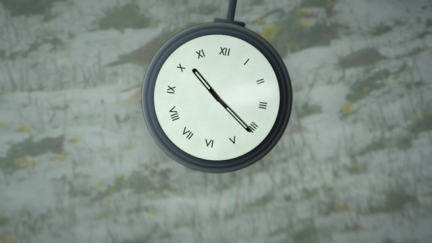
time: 10:21
